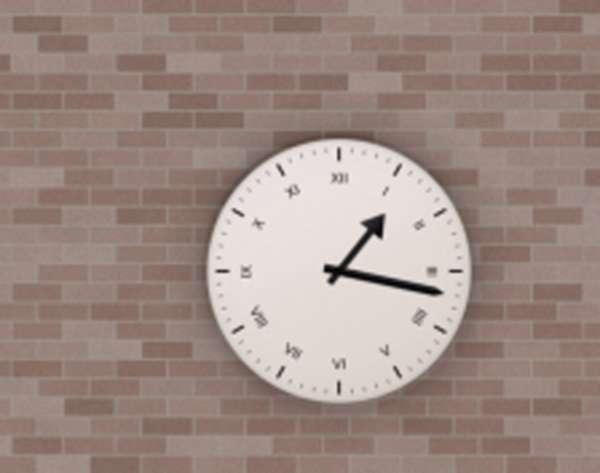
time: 1:17
